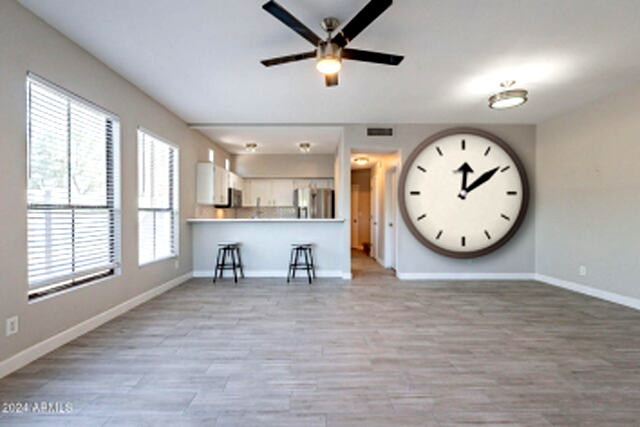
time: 12:09
